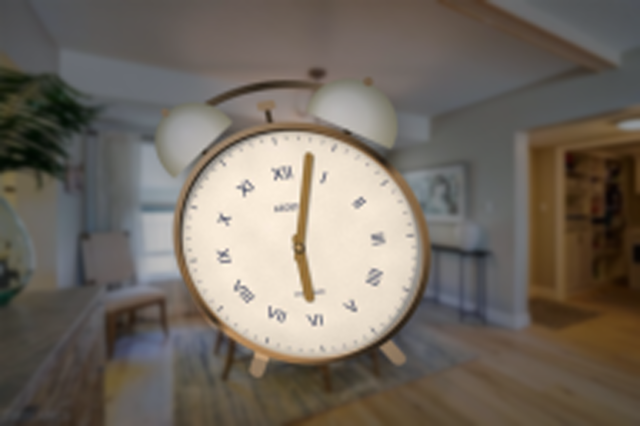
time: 6:03
